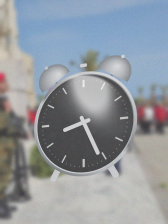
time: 8:26
